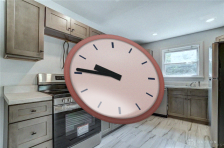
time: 9:46
